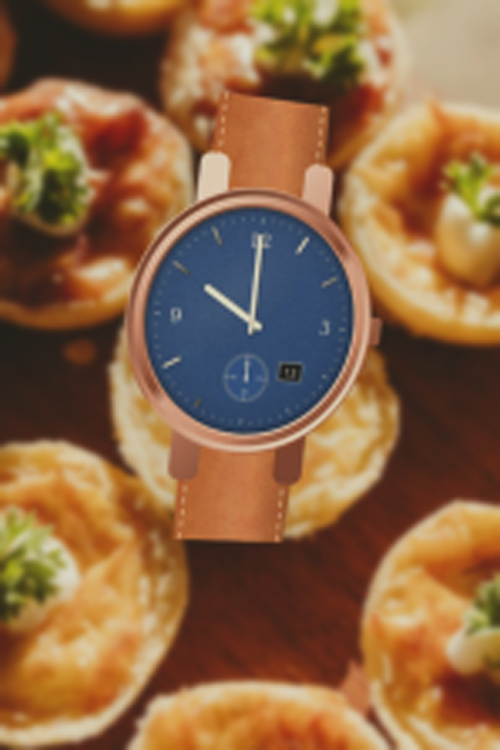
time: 10:00
